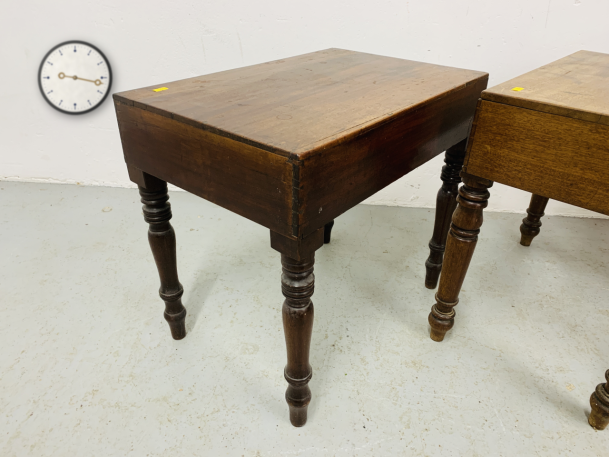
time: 9:17
